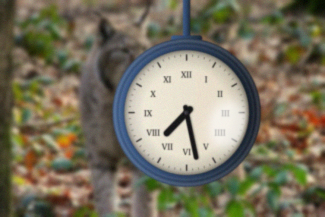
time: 7:28
